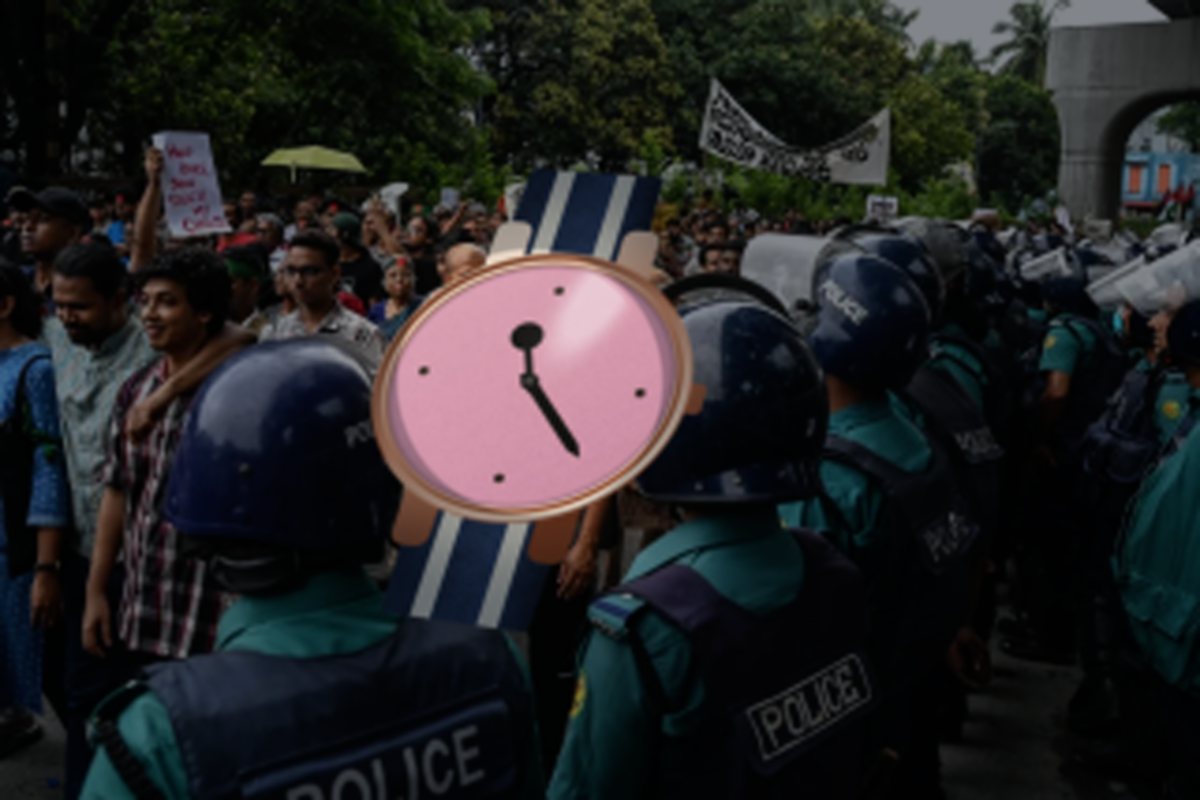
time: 11:23
